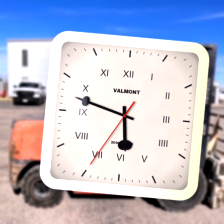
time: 5:47:35
